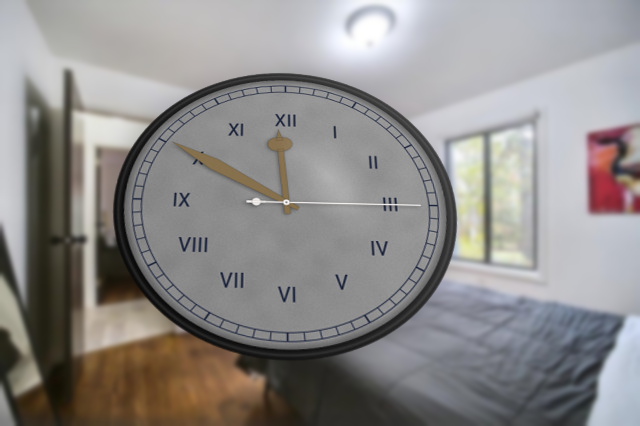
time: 11:50:15
